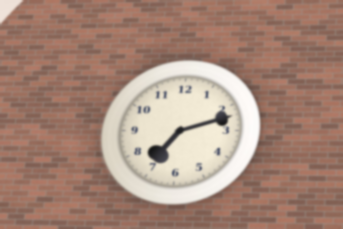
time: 7:12
